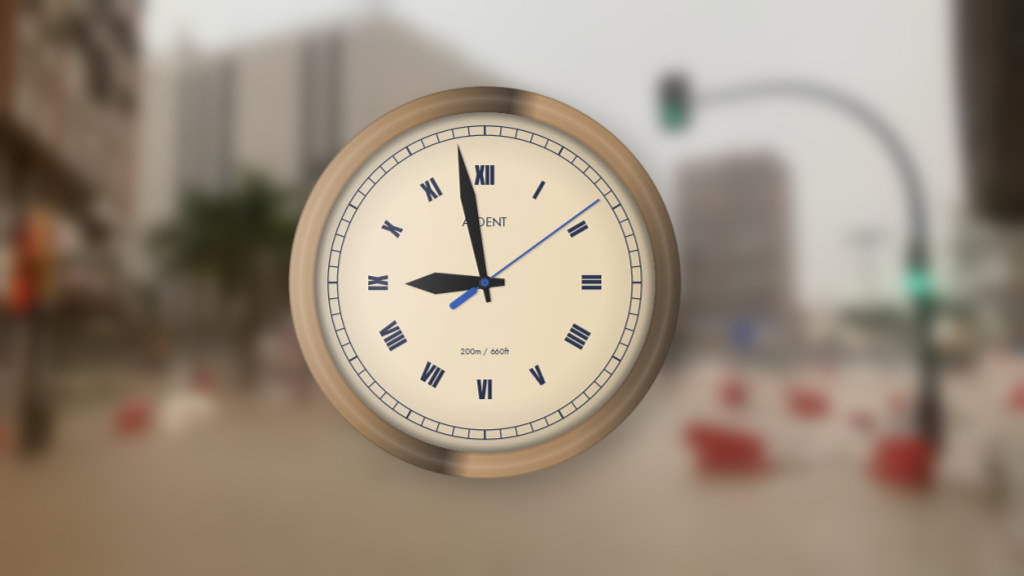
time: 8:58:09
